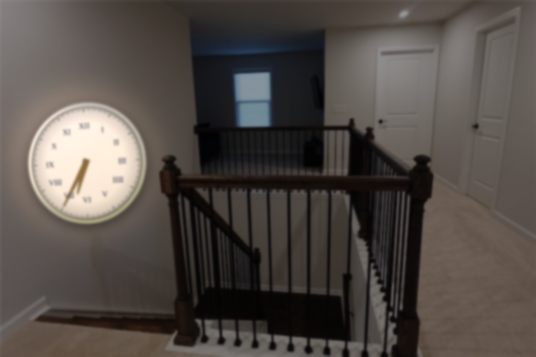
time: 6:35
